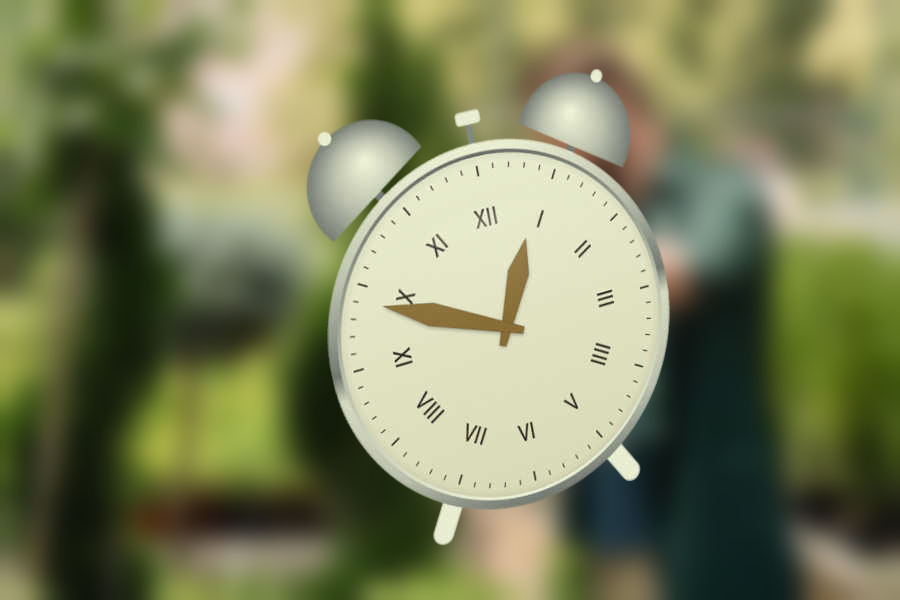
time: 12:49
